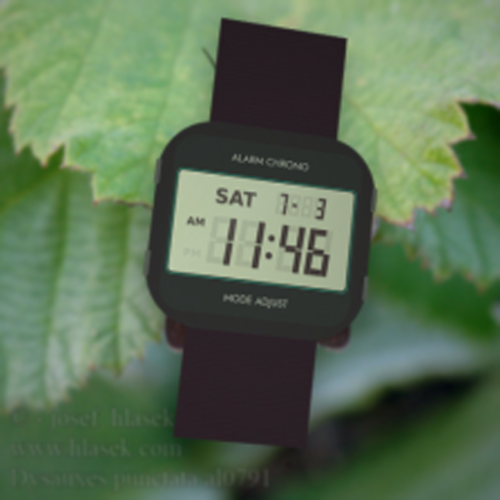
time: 11:46
